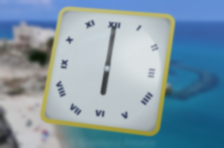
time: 6:00
